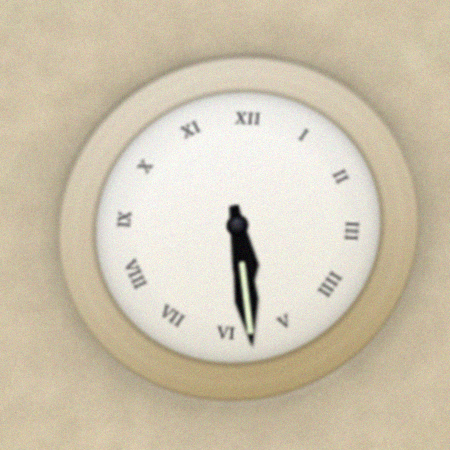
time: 5:28
